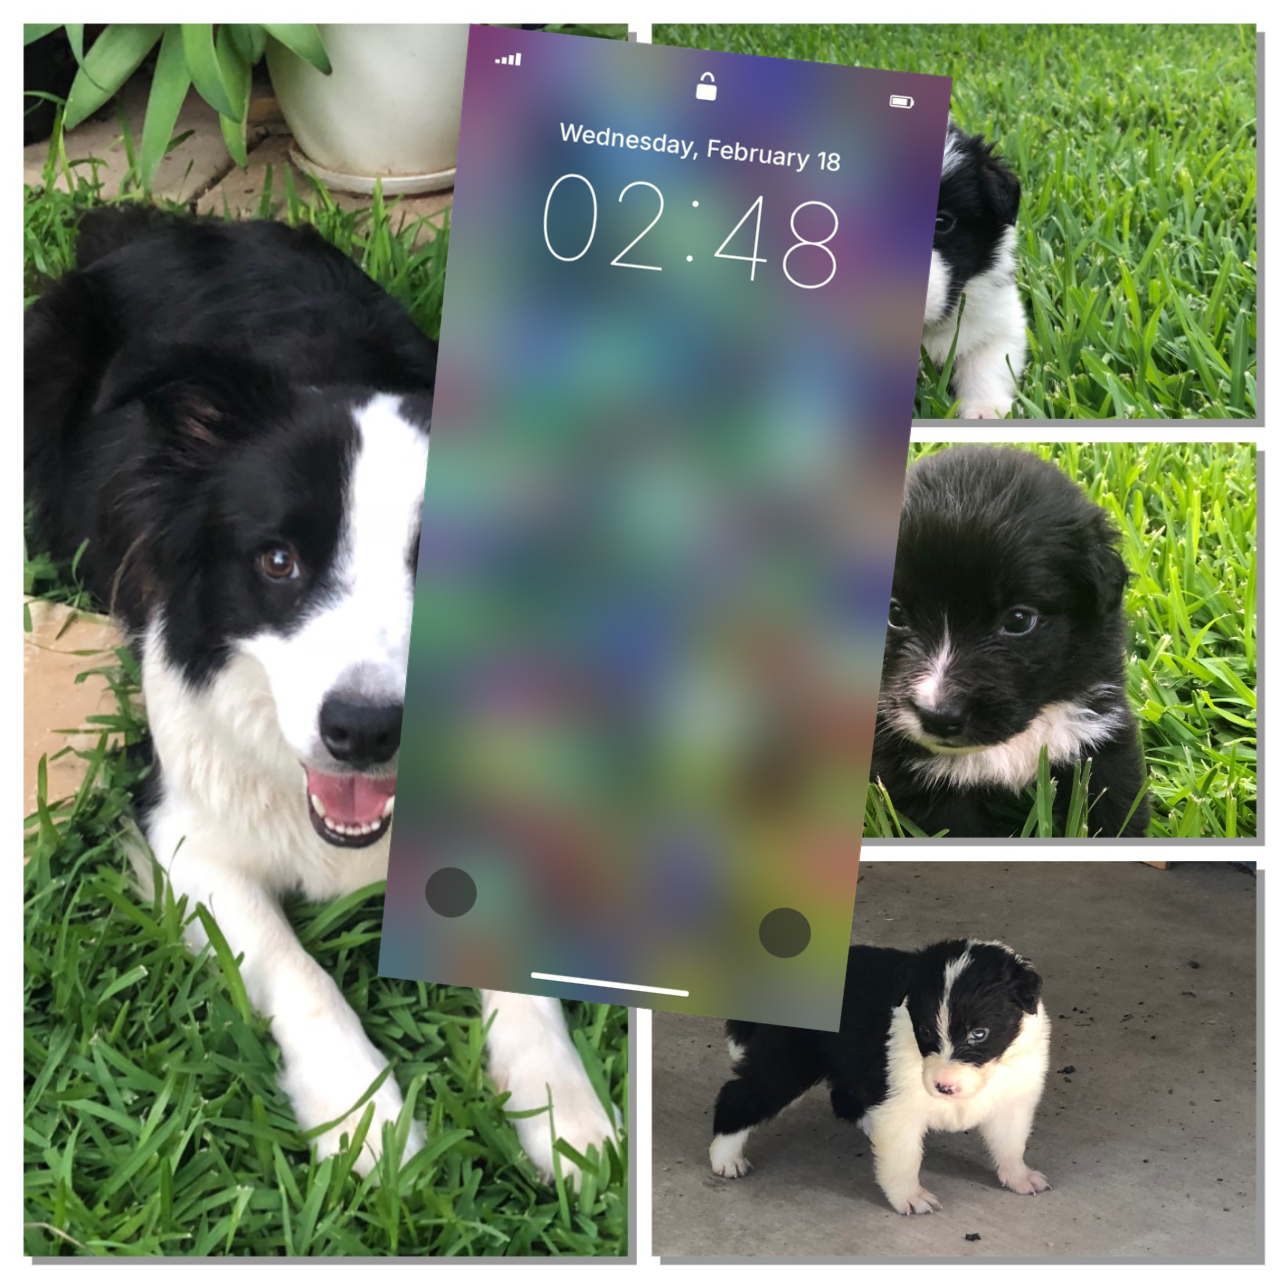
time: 2:48
